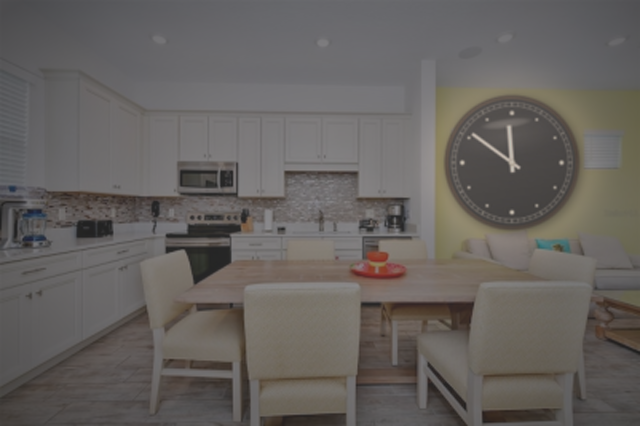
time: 11:51
